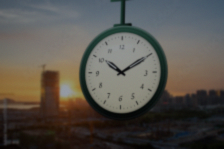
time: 10:10
